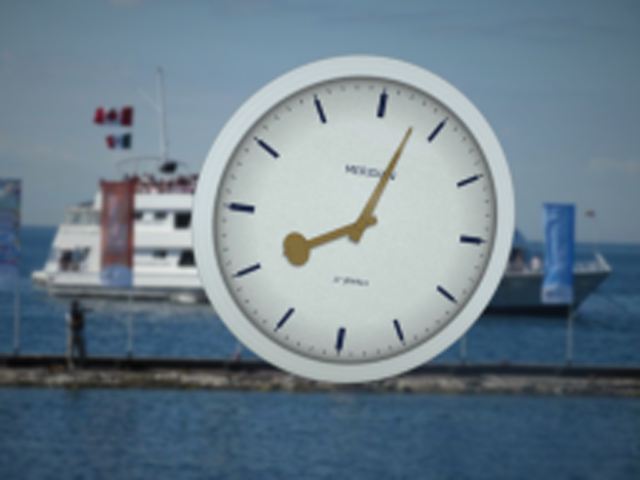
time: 8:03
